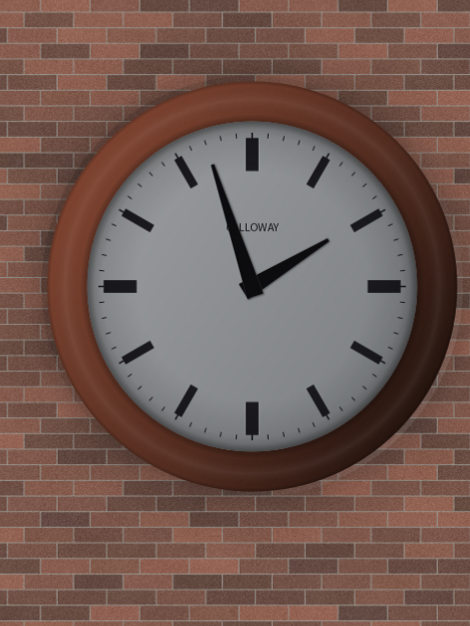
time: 1:57
